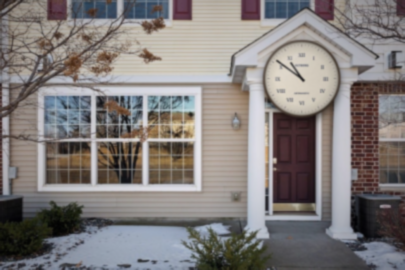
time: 10:51
